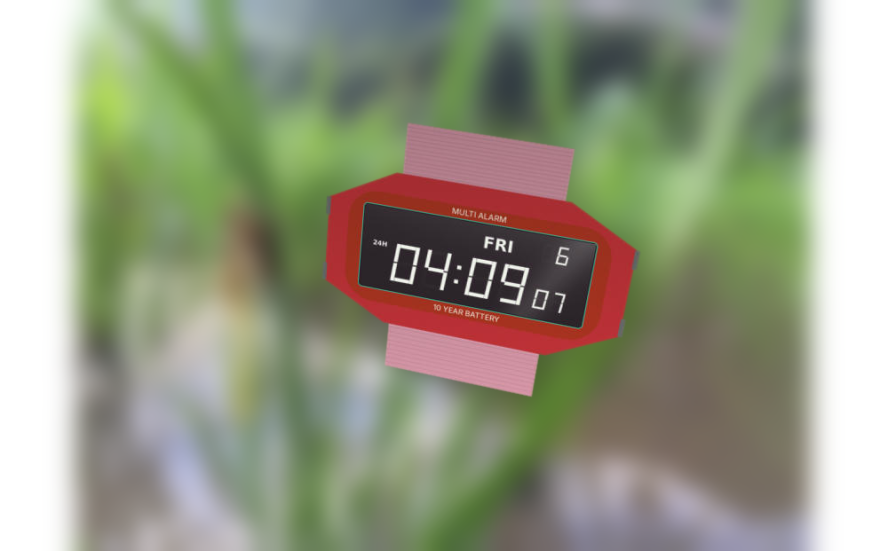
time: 4:09:07
